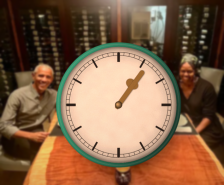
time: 1:06
